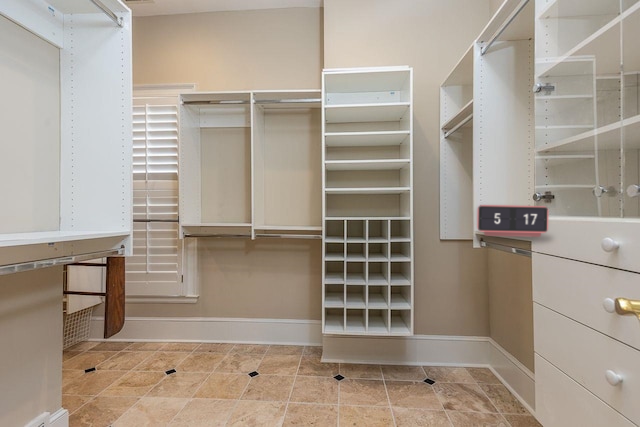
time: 5:17
